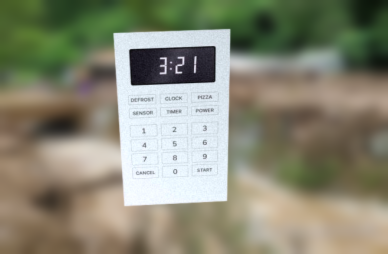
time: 3:21
